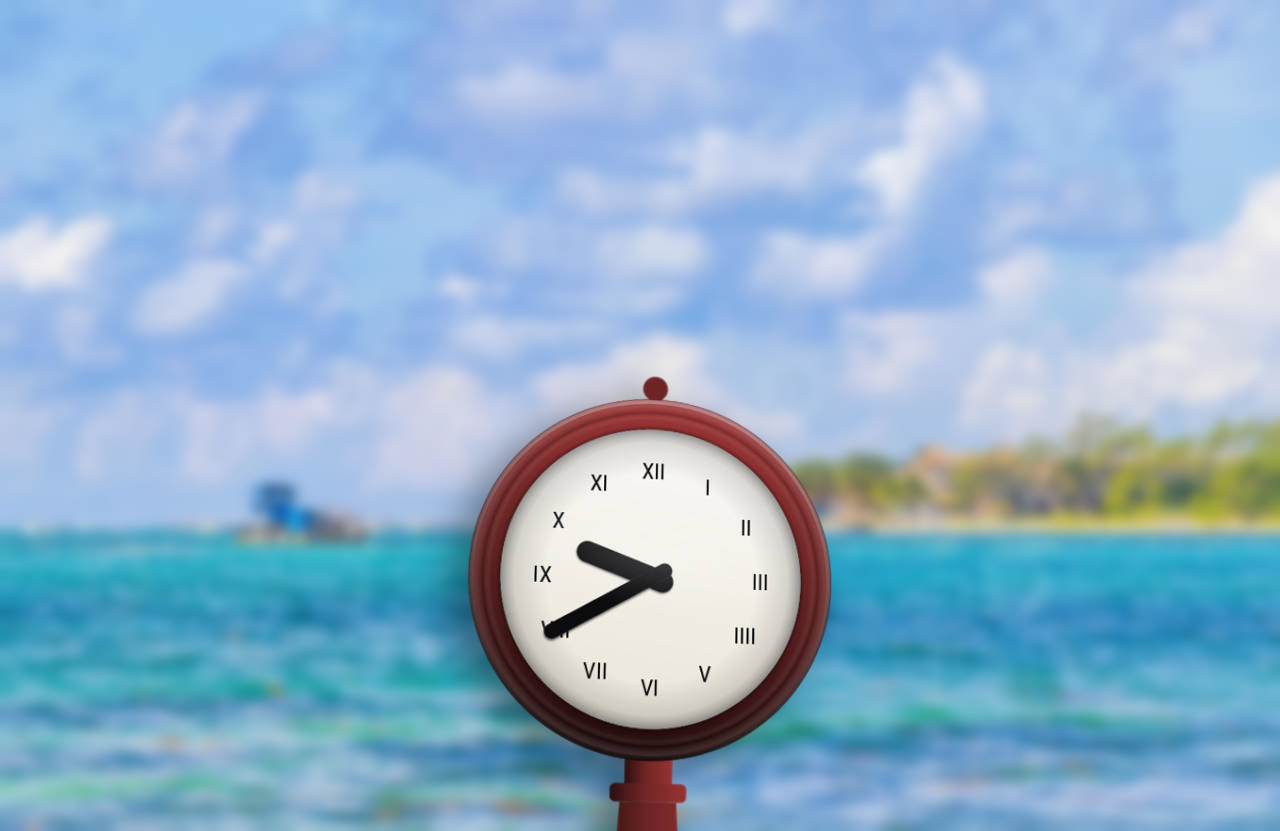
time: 9:40
